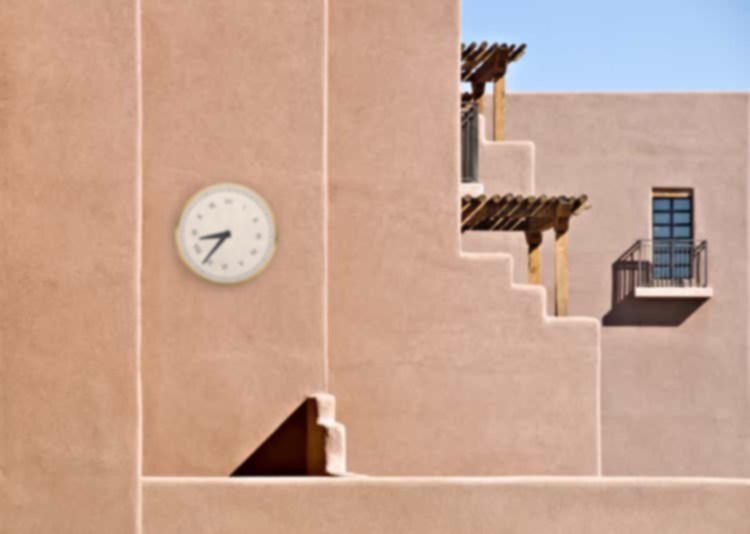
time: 8:36
